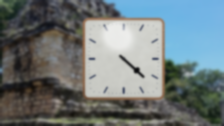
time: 4:22
